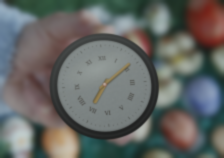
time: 7:09
